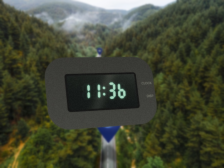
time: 11:36
